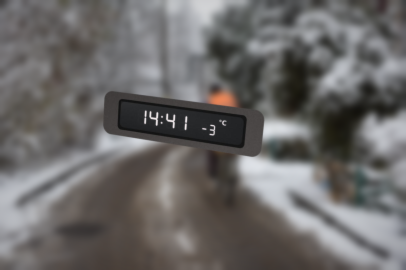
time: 14:41
